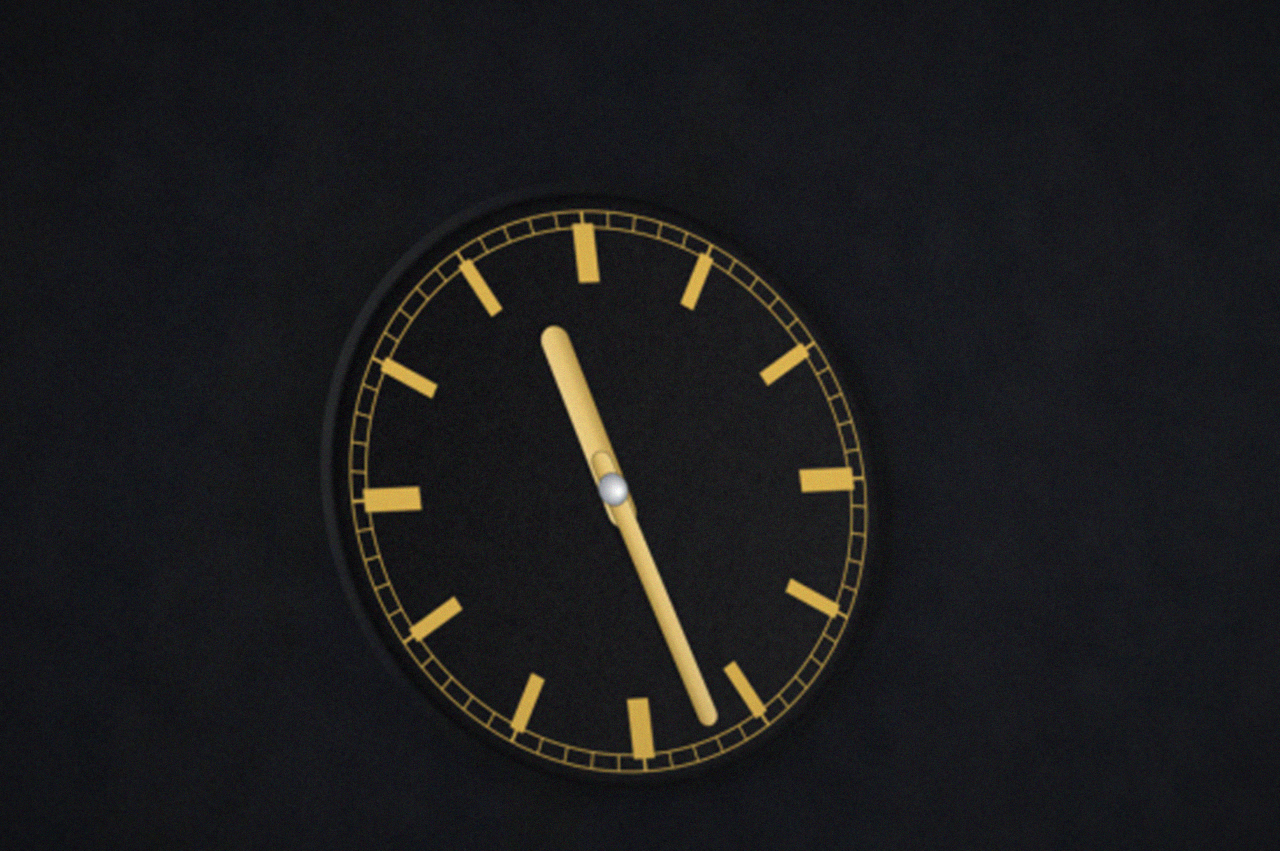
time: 11:27
